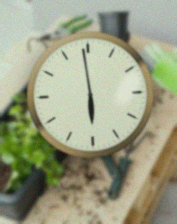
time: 5:59
